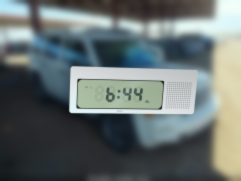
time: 6:44
